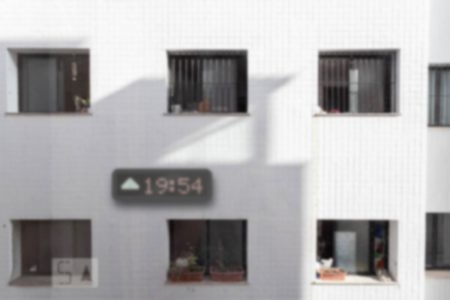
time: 19:54
